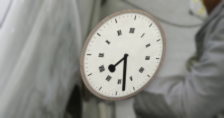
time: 7:28
